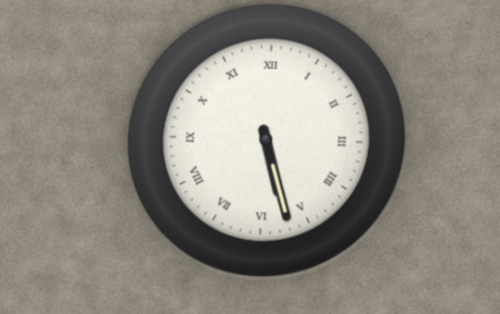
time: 5:27
